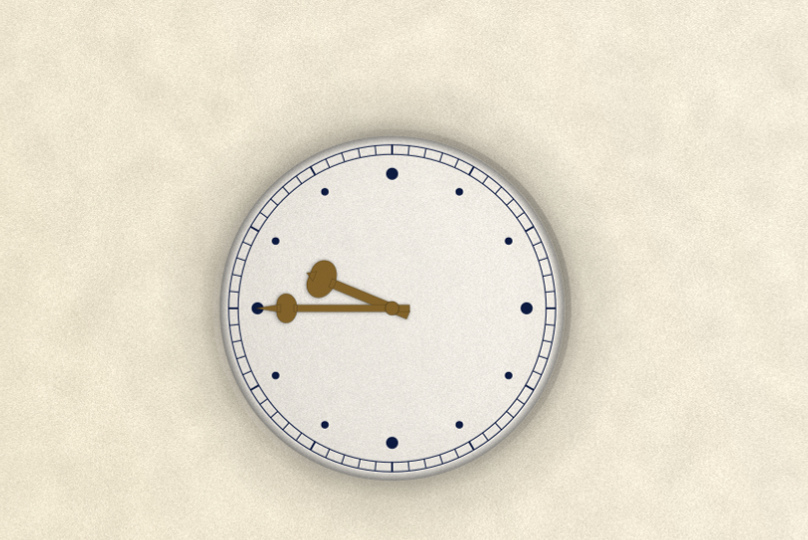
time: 9:45
